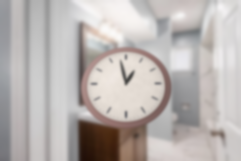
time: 12:58
